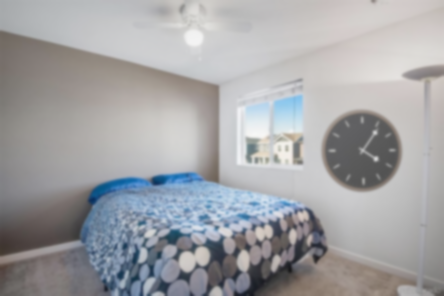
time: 4:06
